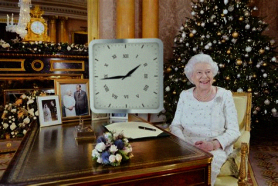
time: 1:44
